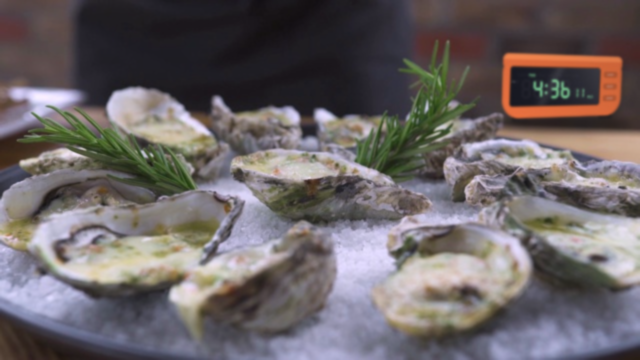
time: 4:36
